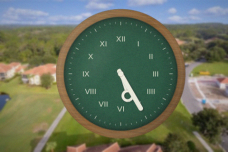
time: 5:25
